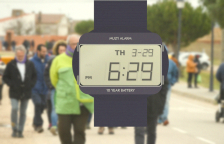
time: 6:29
